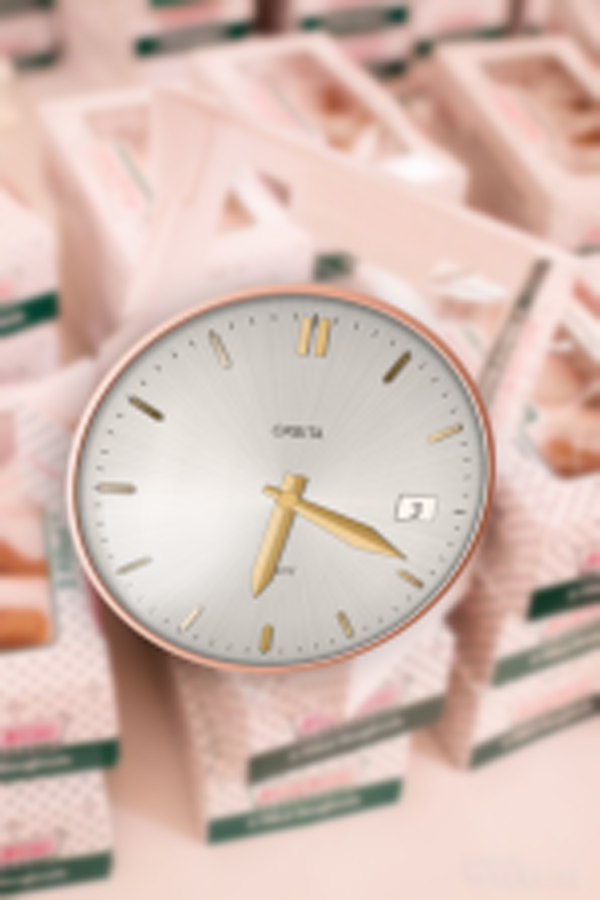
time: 6:19
